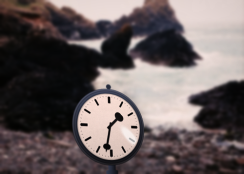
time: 1:32
